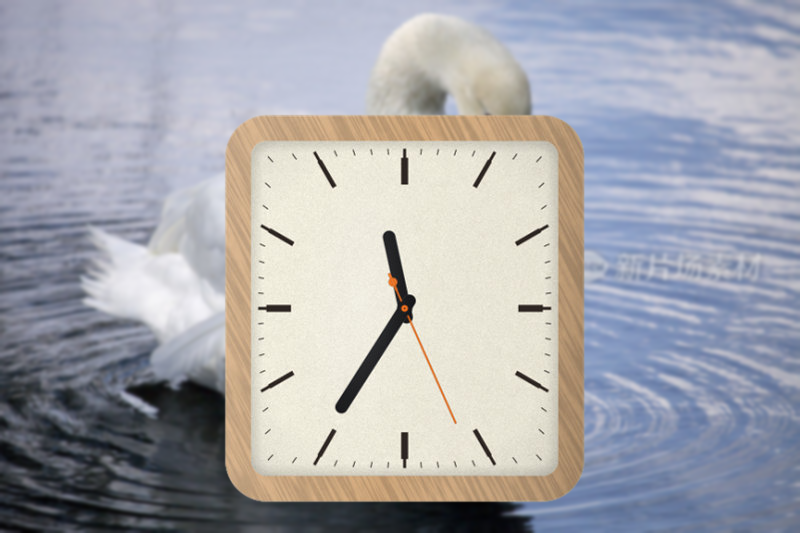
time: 11:35:26
